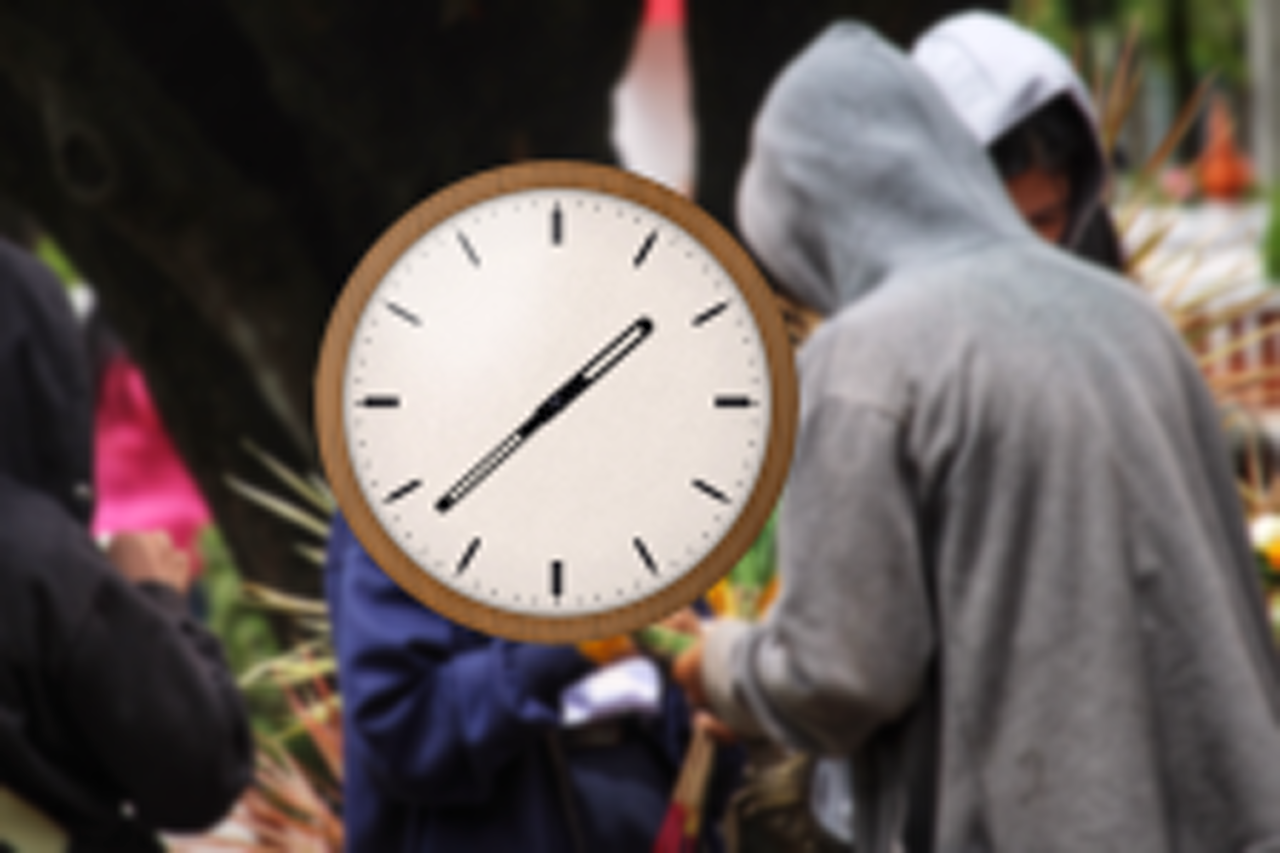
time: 1:38
